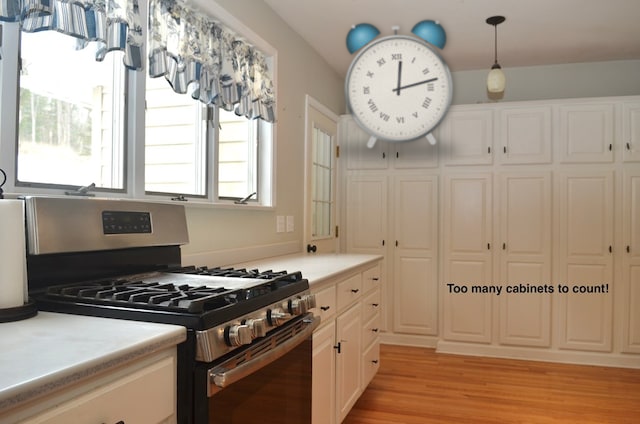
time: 12:13
